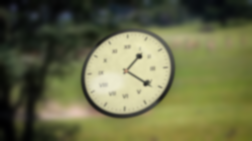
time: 1:21
